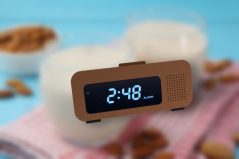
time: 2:48
